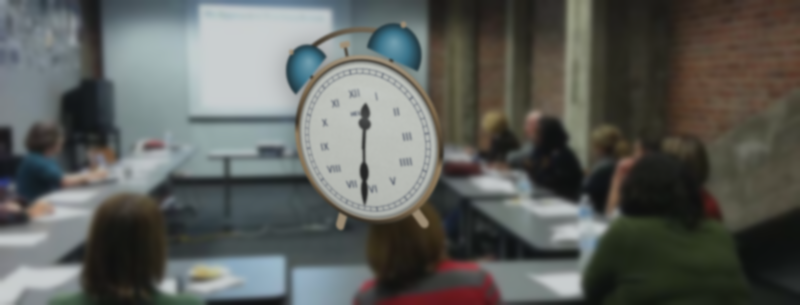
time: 12:32
